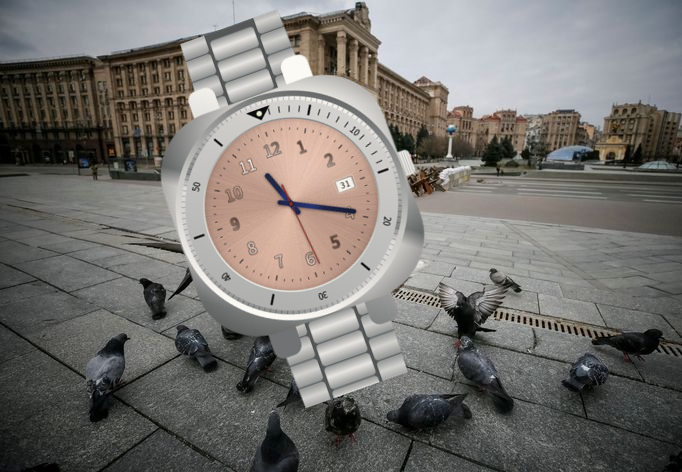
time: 11:19:29
